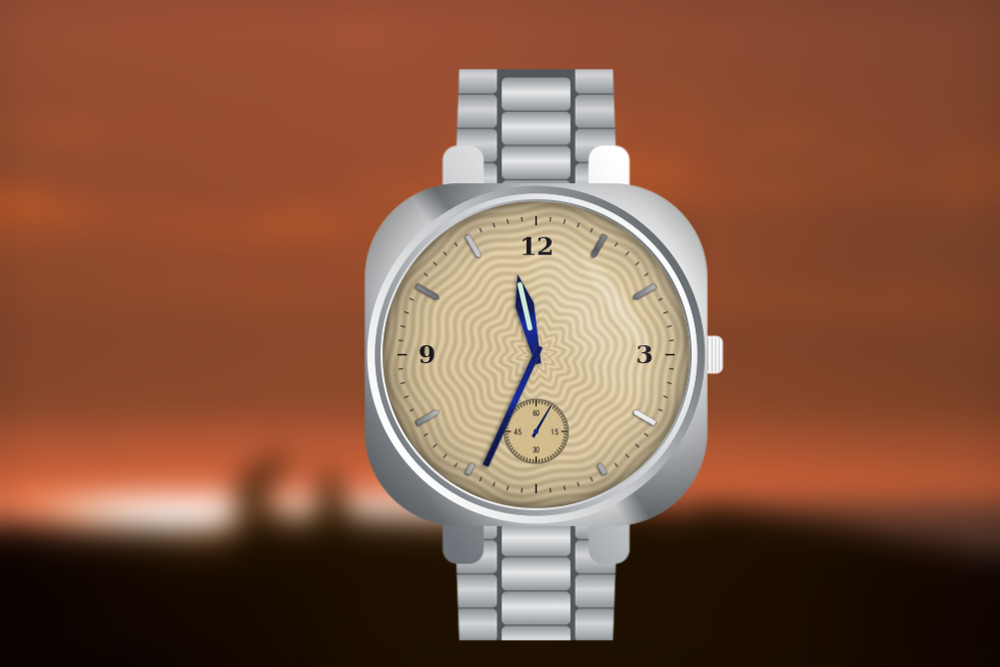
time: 11:34:05
